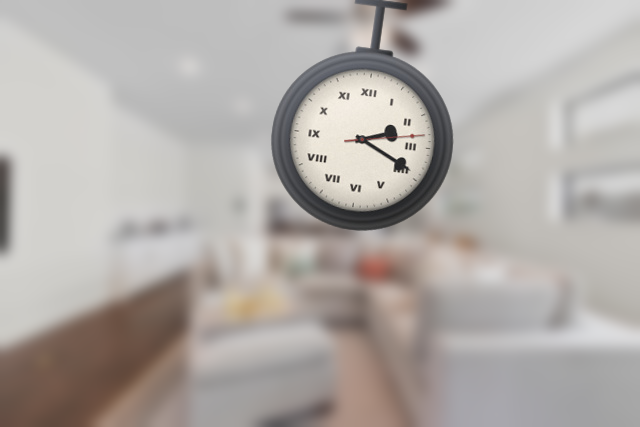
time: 2:19:13
